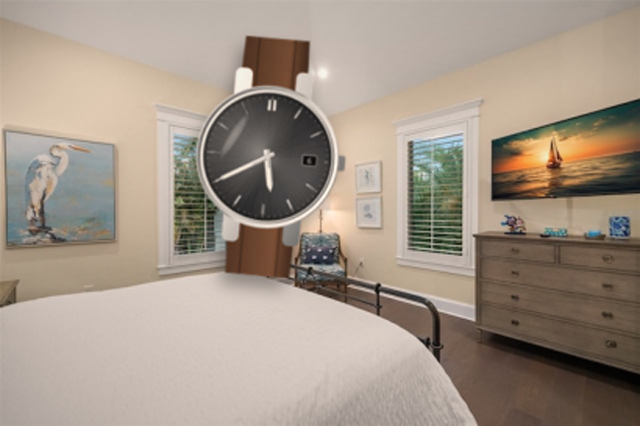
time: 5:40
